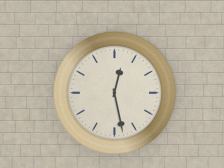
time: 12:28
